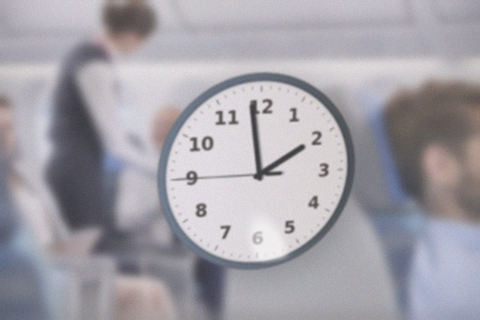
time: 1:58:45
